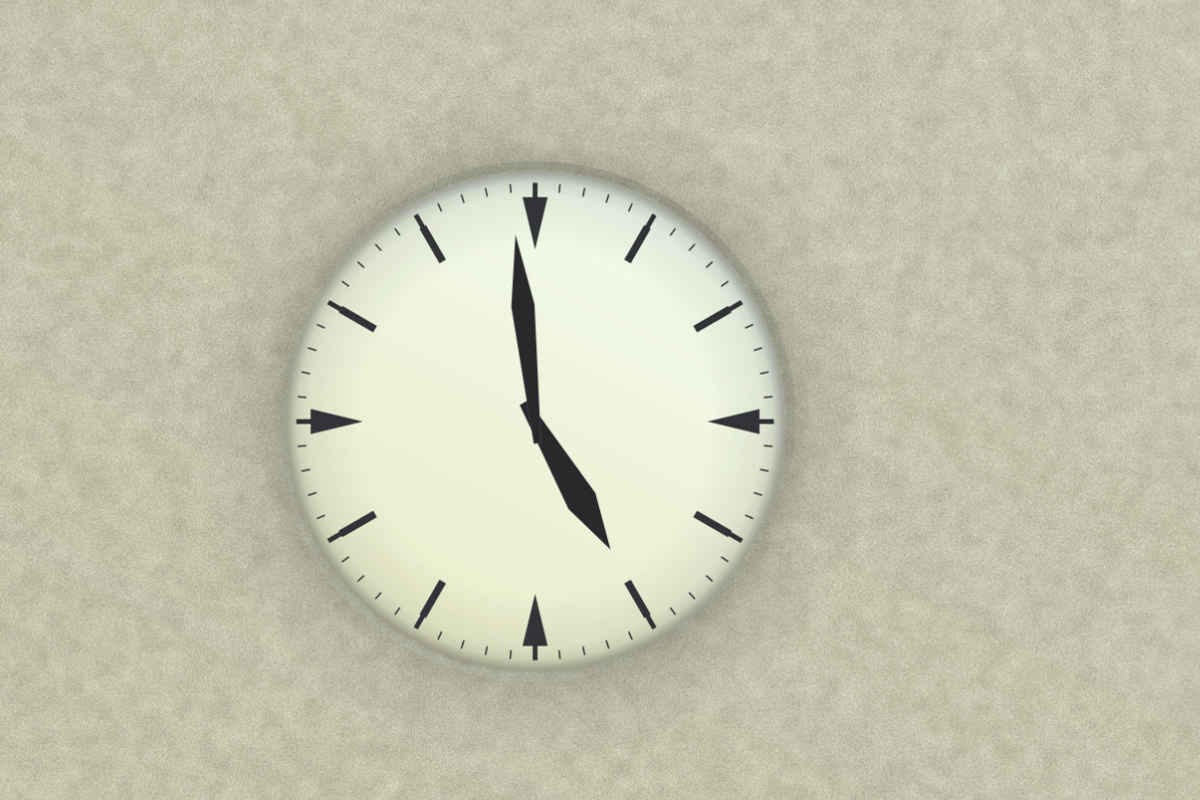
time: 4:59
